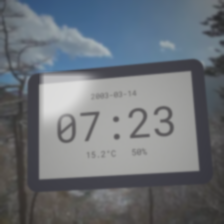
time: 7:23
